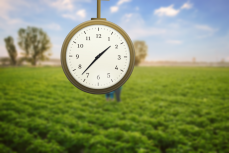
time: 1:37
